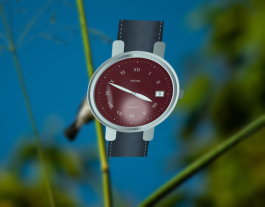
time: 3:49
